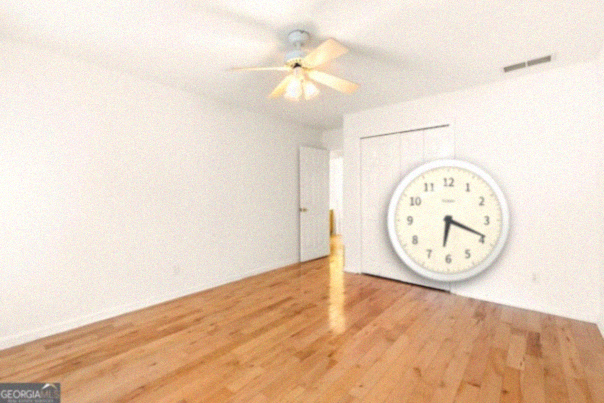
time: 6:19
